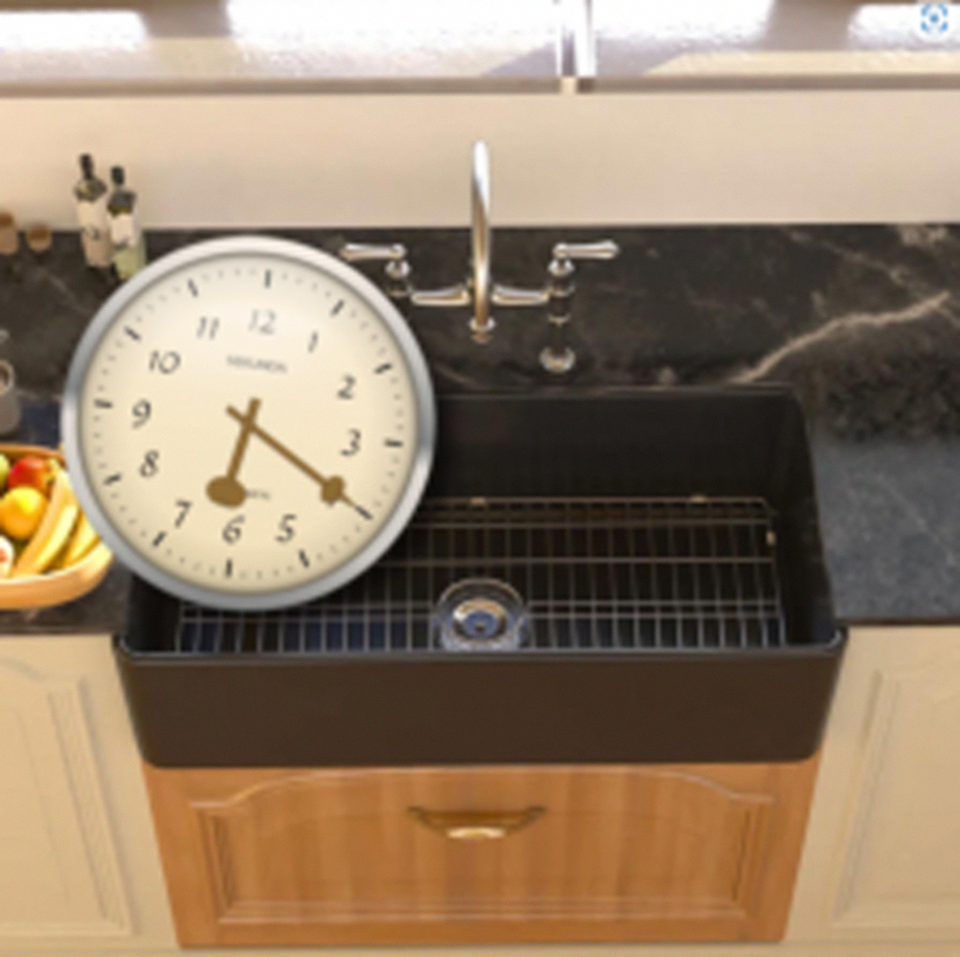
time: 6:20
